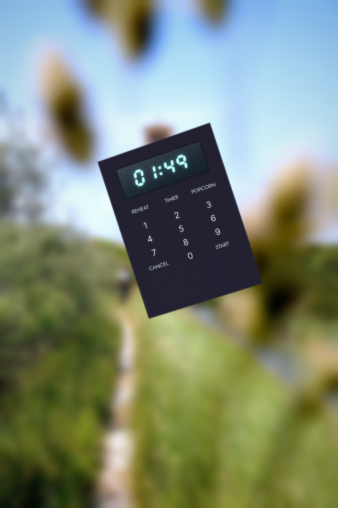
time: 1:49
